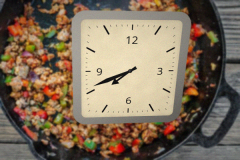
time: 7:41
